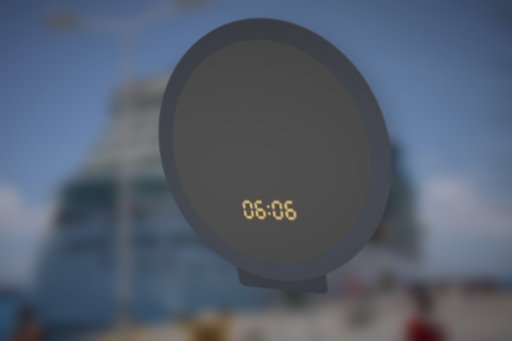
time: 6:06
